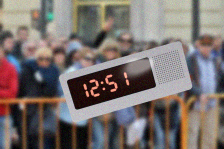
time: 12:51
